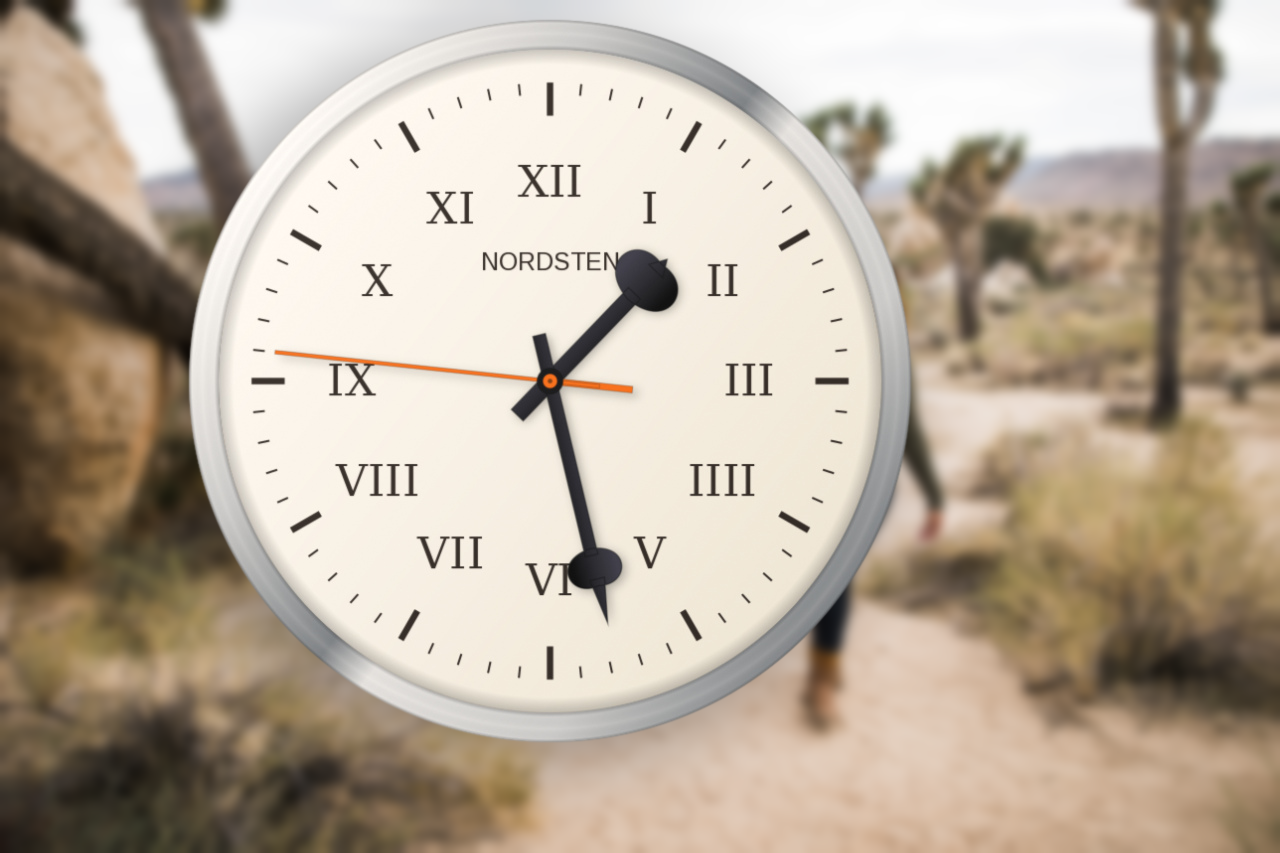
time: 1:27:46
